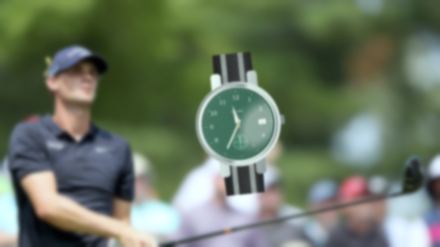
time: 11:35
